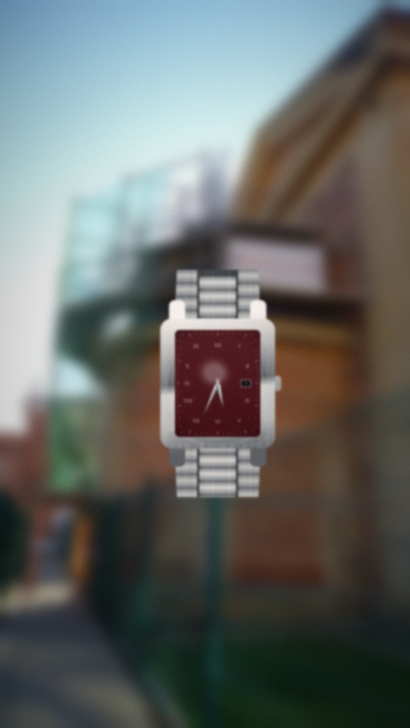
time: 5:34
